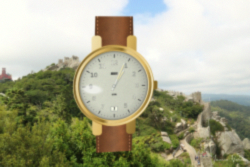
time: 1:04
